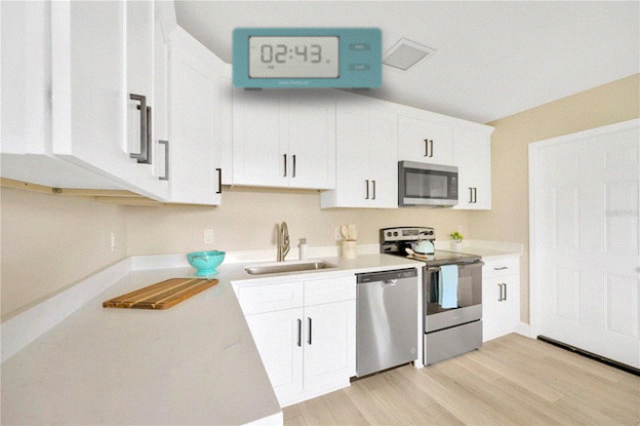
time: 2:43
